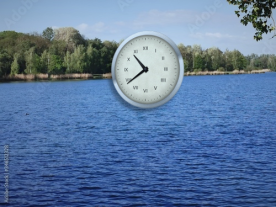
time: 10:39
